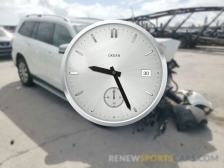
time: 9:26
